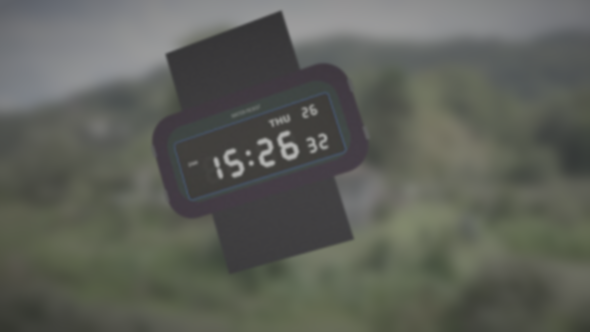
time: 15:26:32
